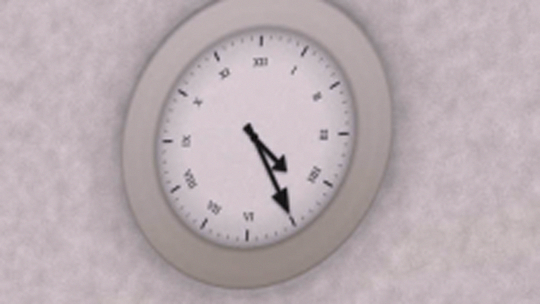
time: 4:25
